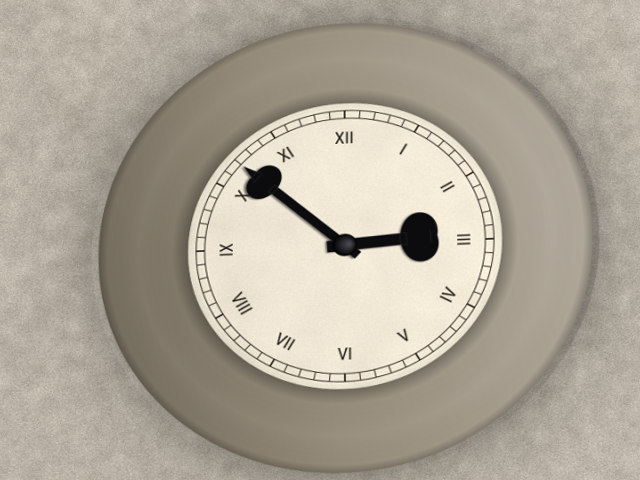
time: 2:52
